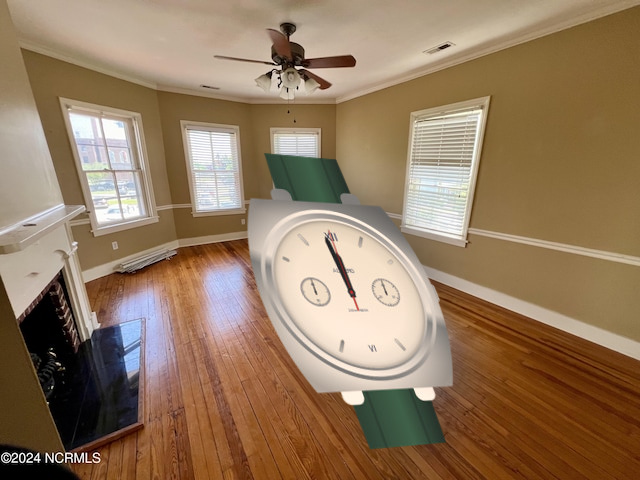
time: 11:59
